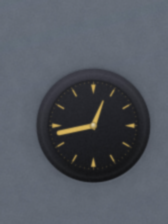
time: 12:43
